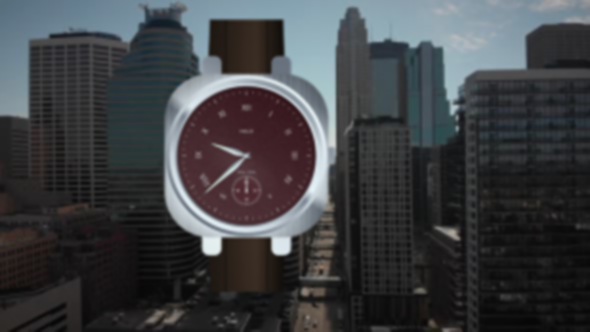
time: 9:38
